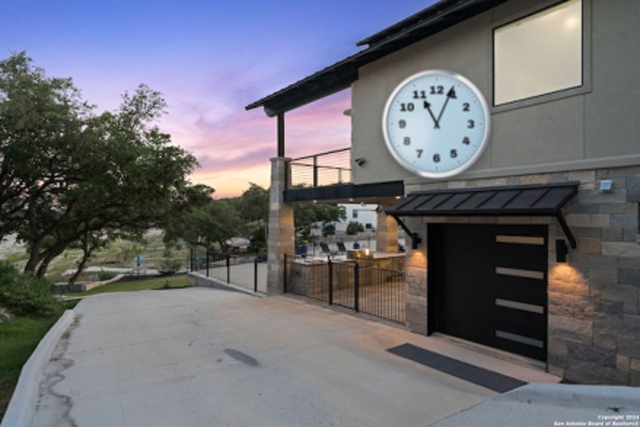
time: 11:04
